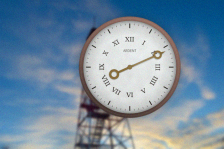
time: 8:11
